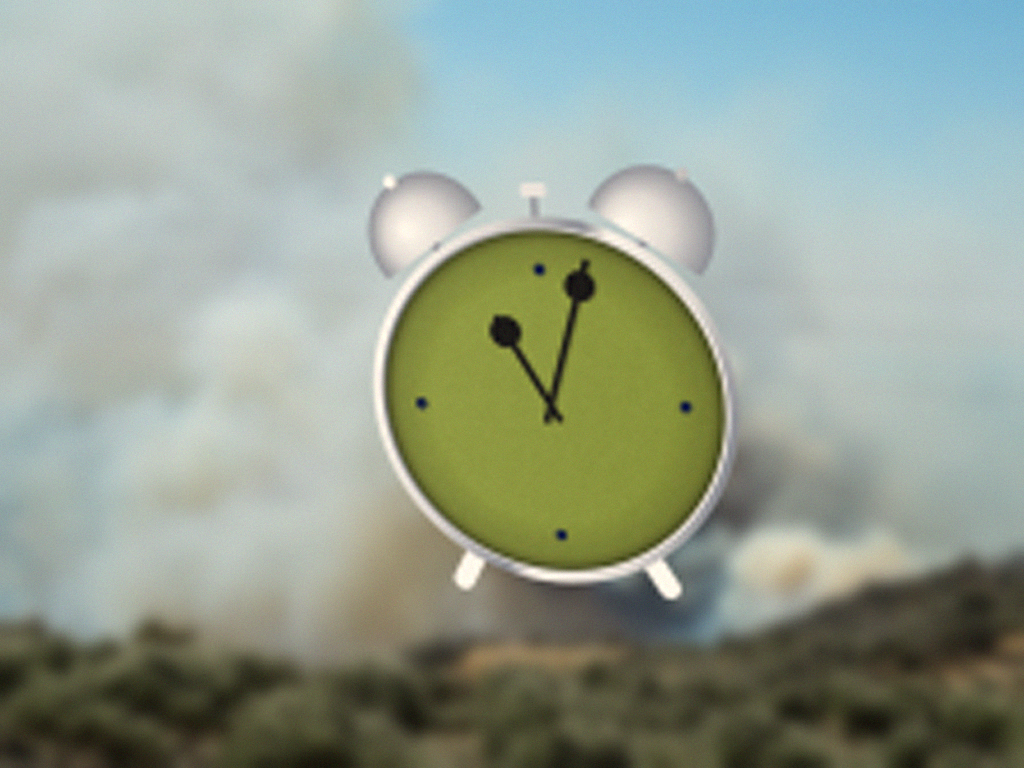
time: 11:03
